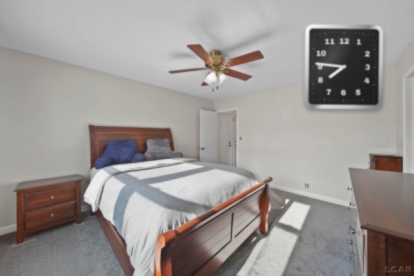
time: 7:46
